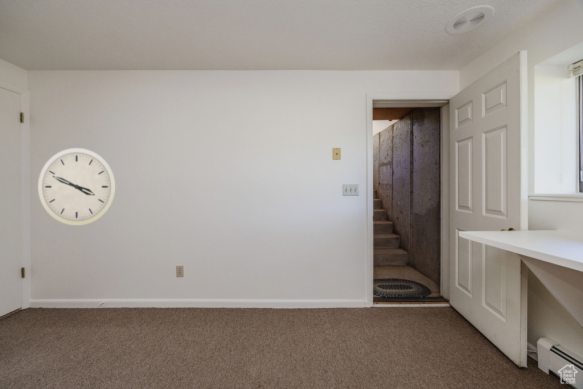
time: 3:49
